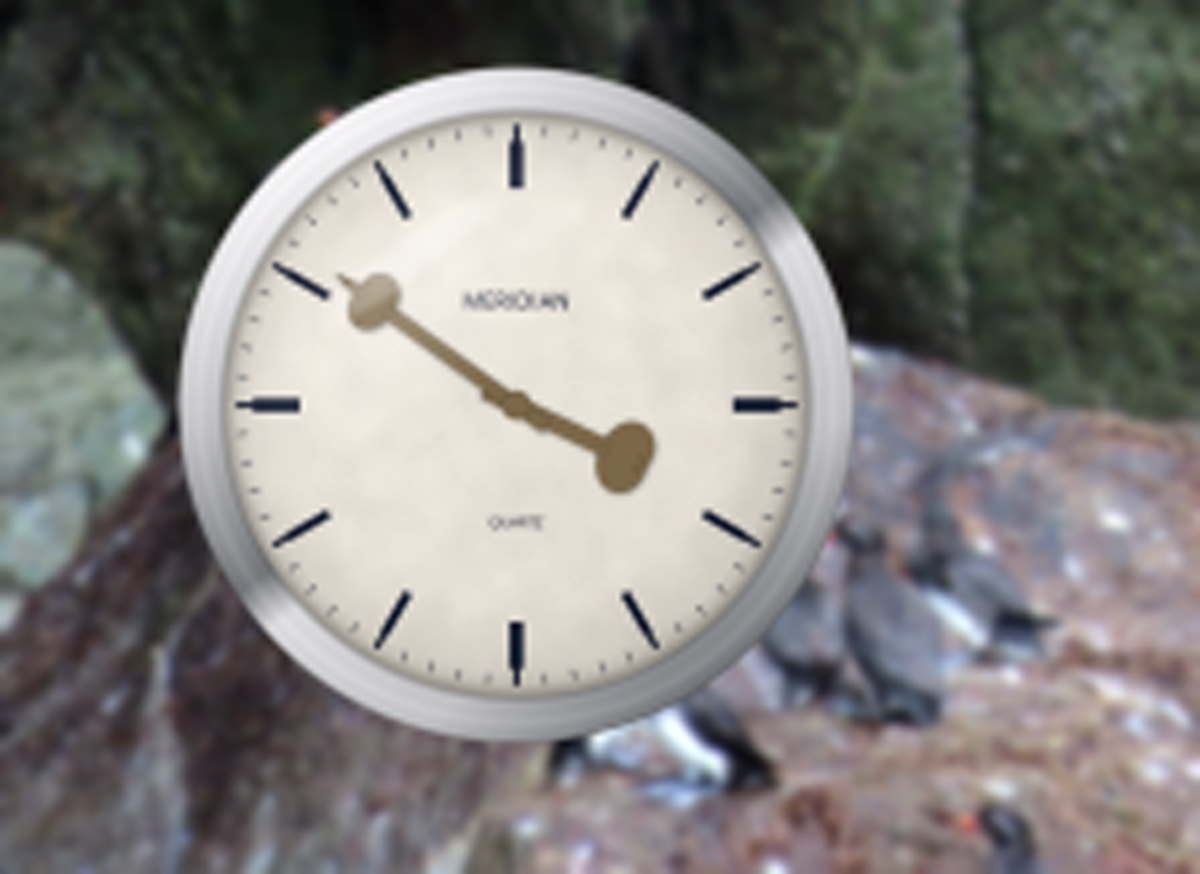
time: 3:51
